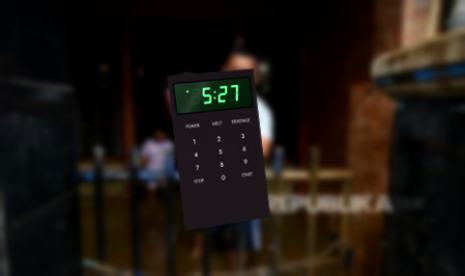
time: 5:27
